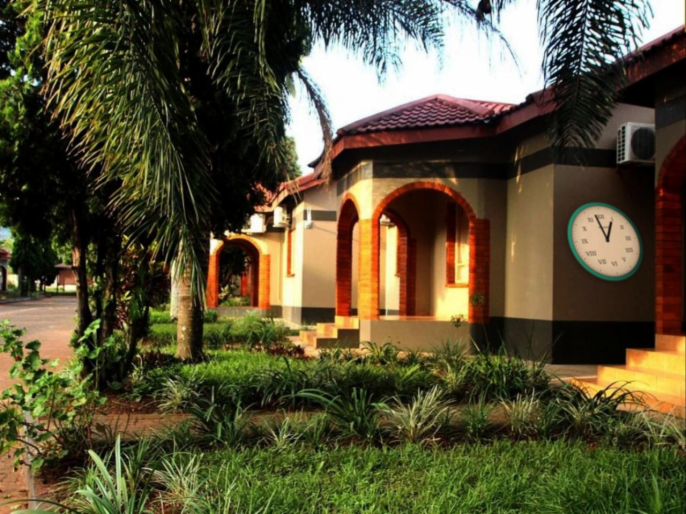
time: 12:58
